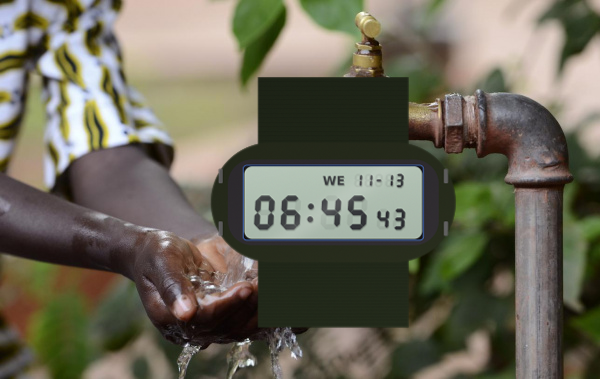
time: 6:45:43
